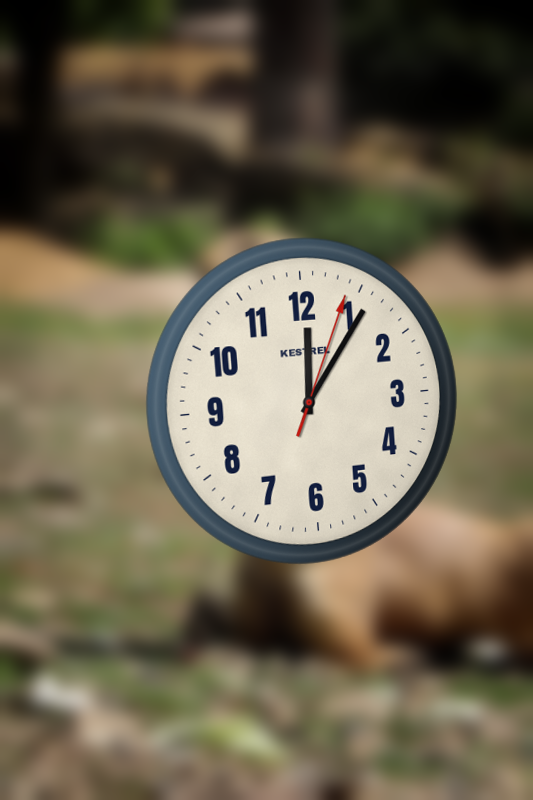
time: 12:06:04
